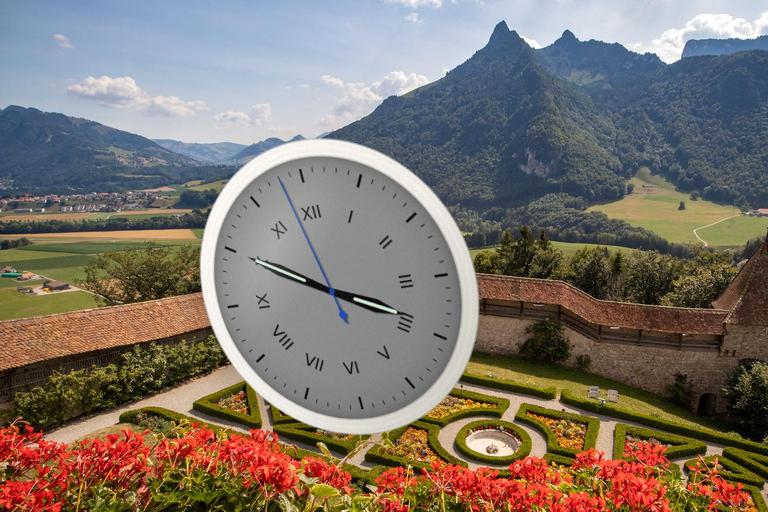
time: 3:49:58
